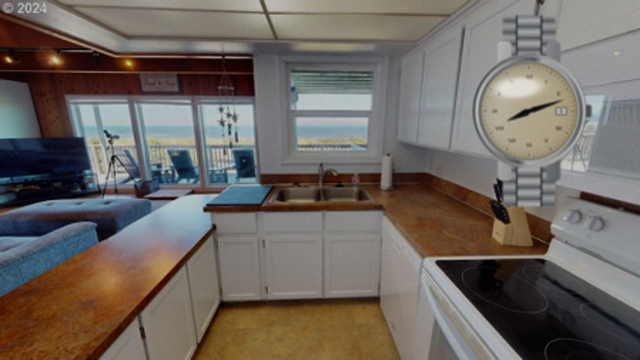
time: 8:12
